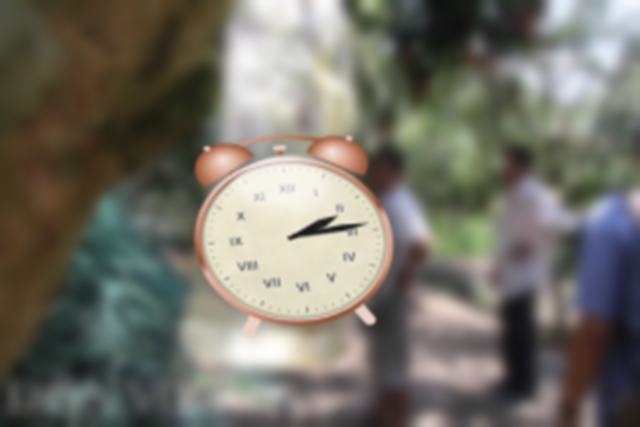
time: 2:14
